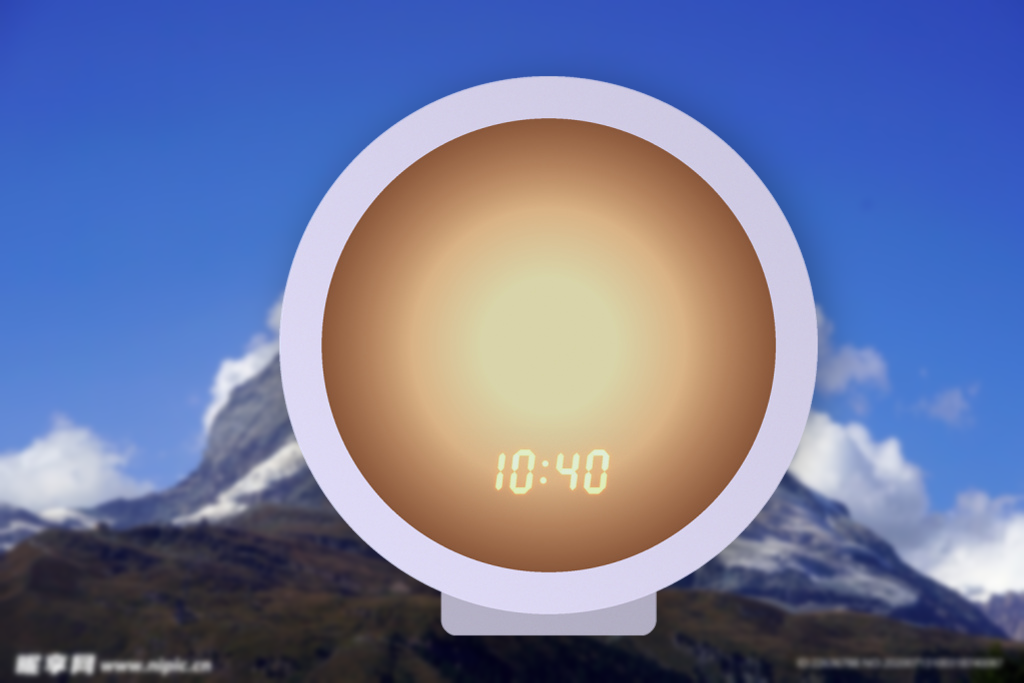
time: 10:40
